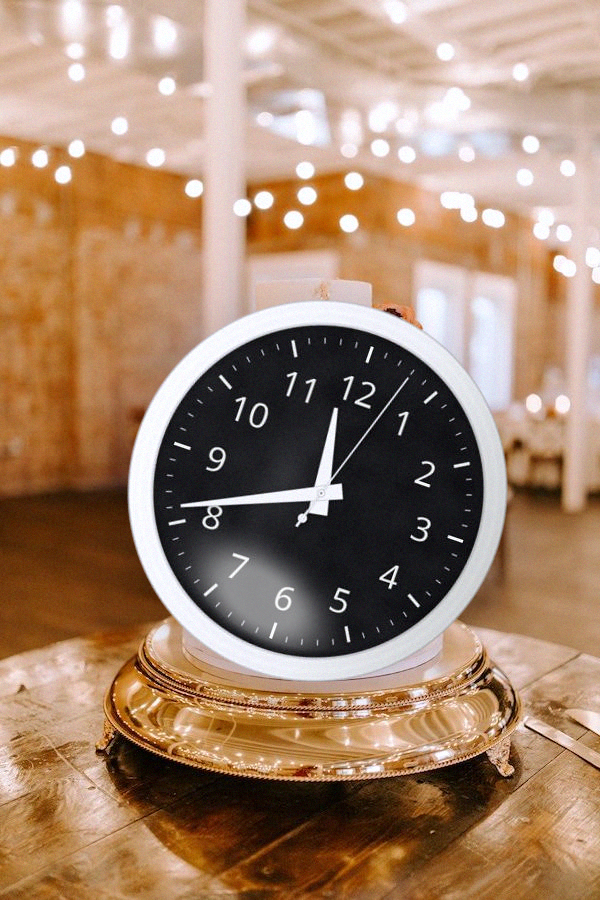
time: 11:41:03
